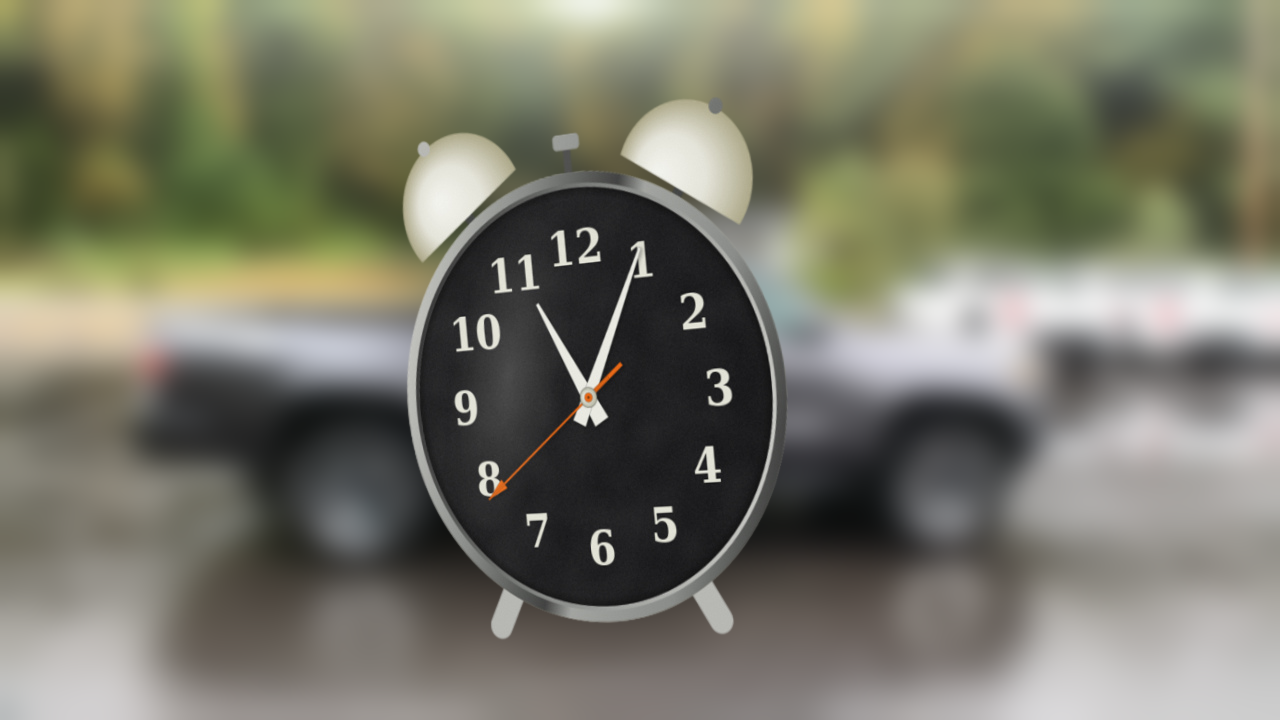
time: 11:04:39
